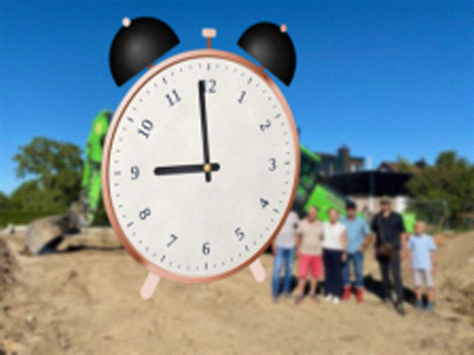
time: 8:59
